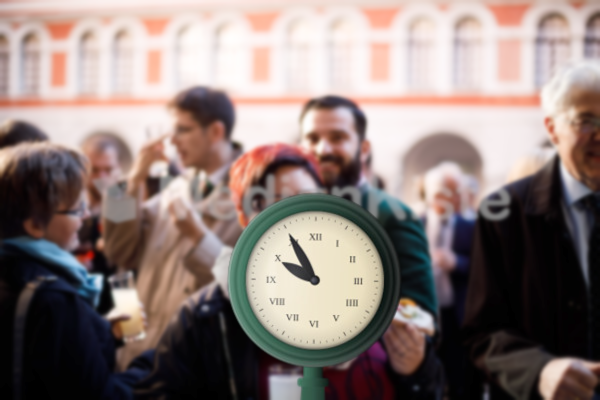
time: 9:55
